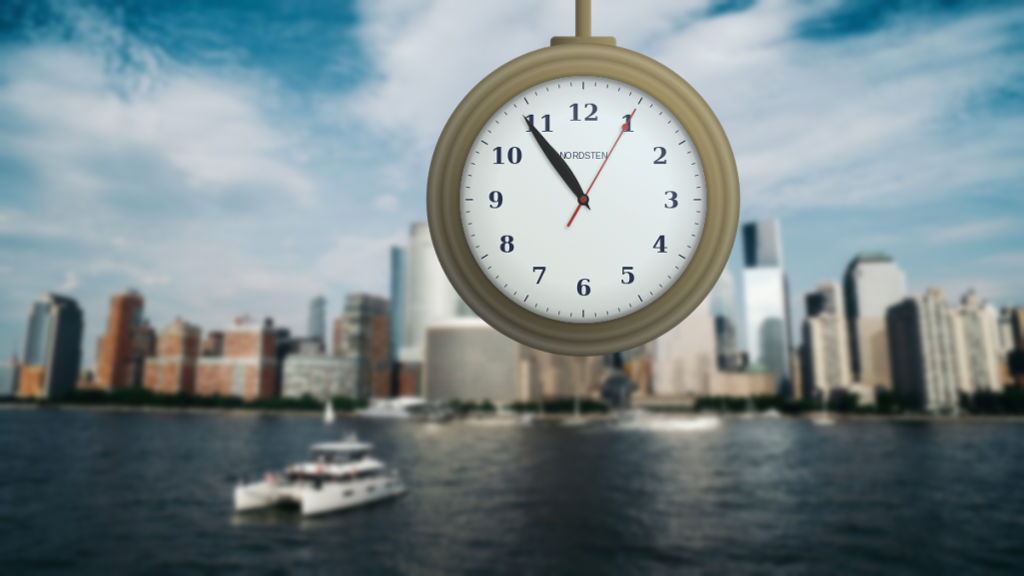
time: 10:54:05
